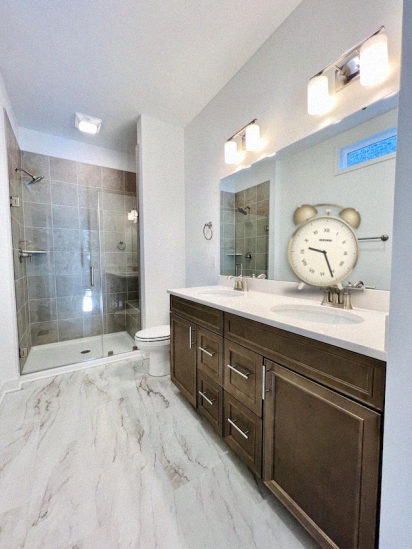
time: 9:26
